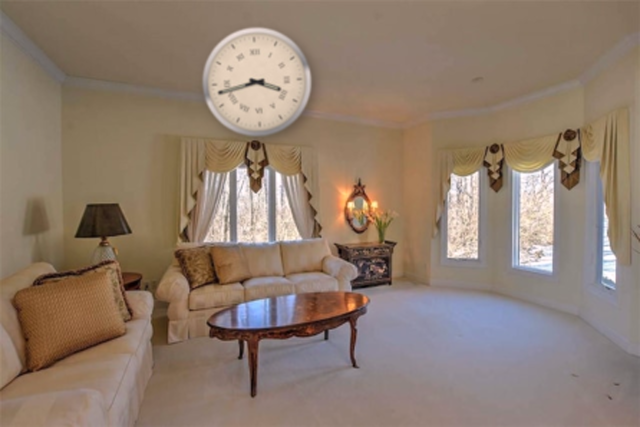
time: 3:43
